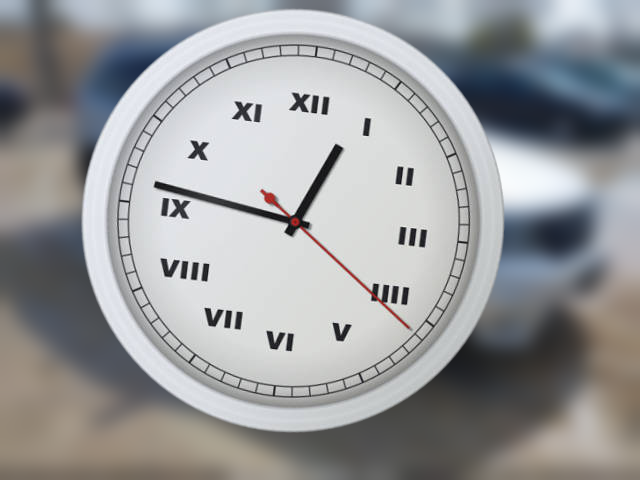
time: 12:46:21
